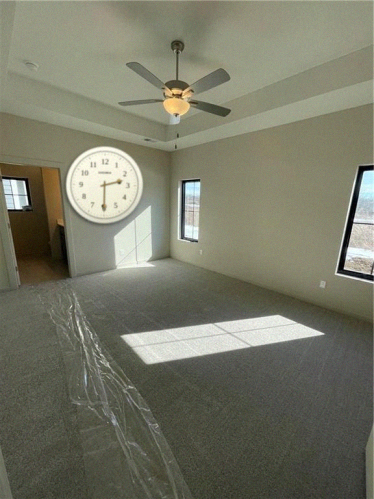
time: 2:30
